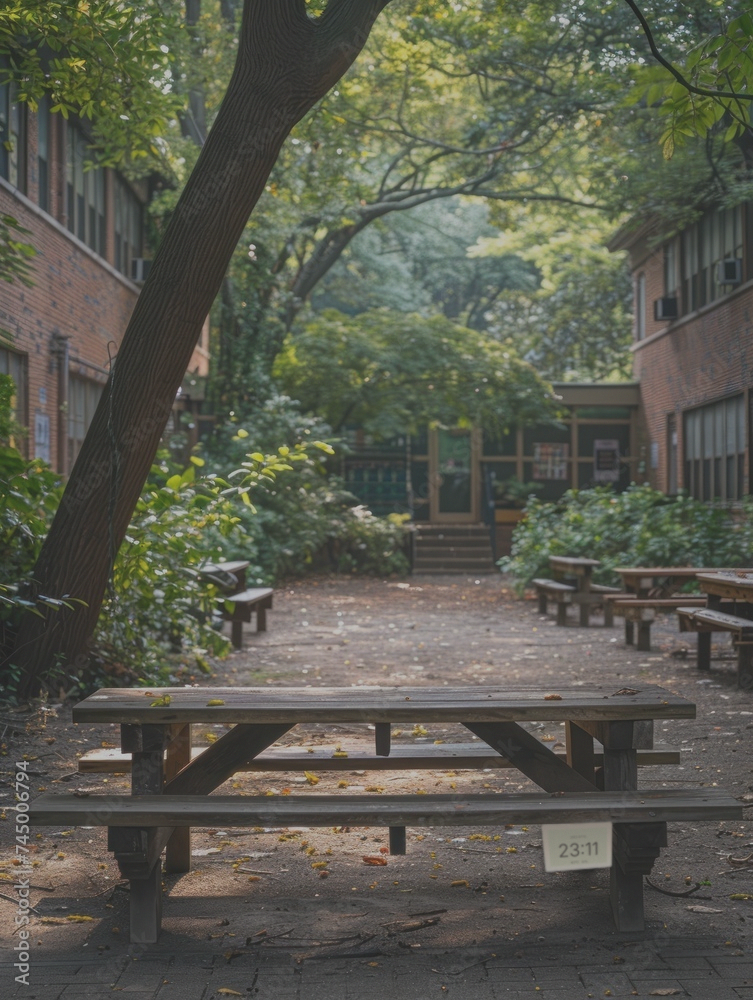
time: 23:11
